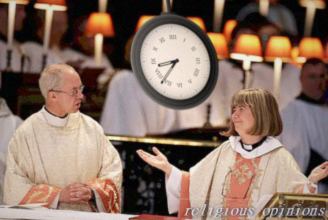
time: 8:37
